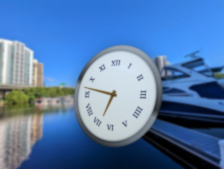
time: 6:47
